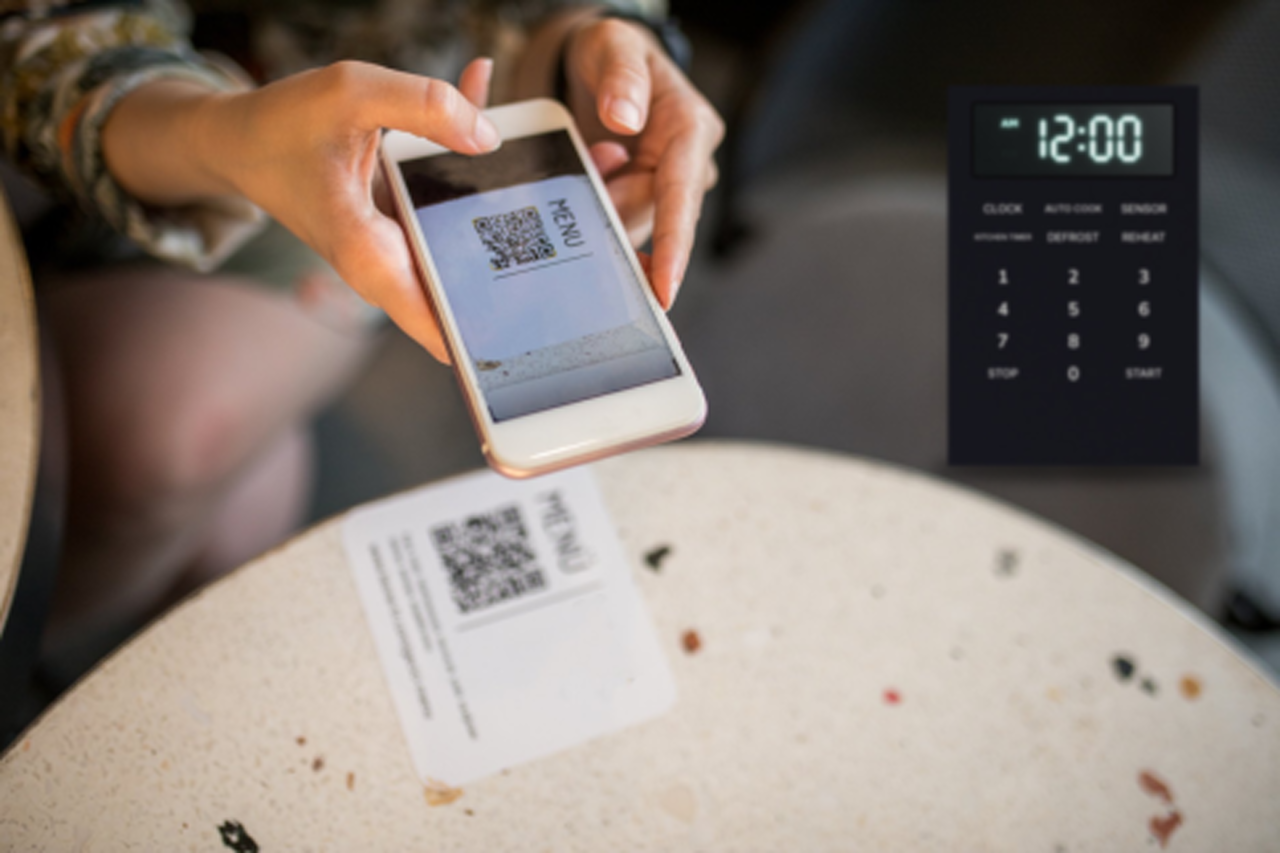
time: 12:00
